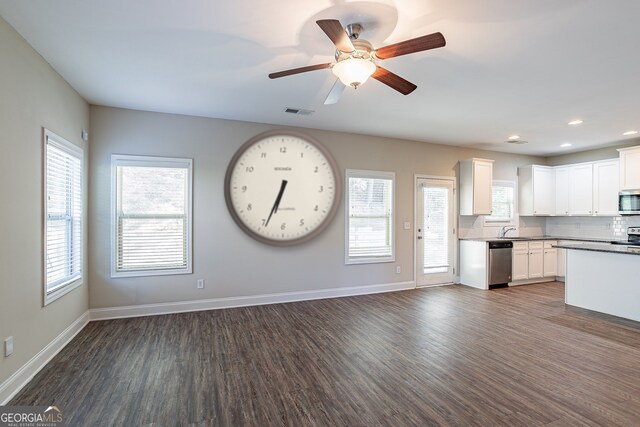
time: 6:34
